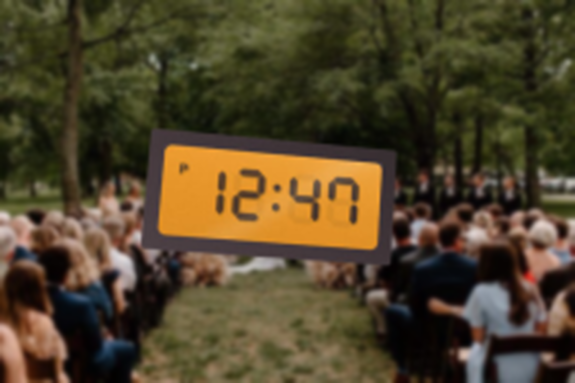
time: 12:47
